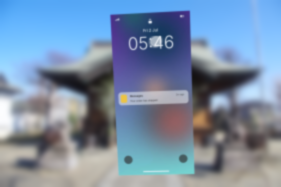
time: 5:46
